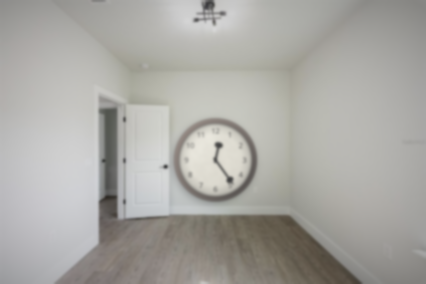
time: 12:24
